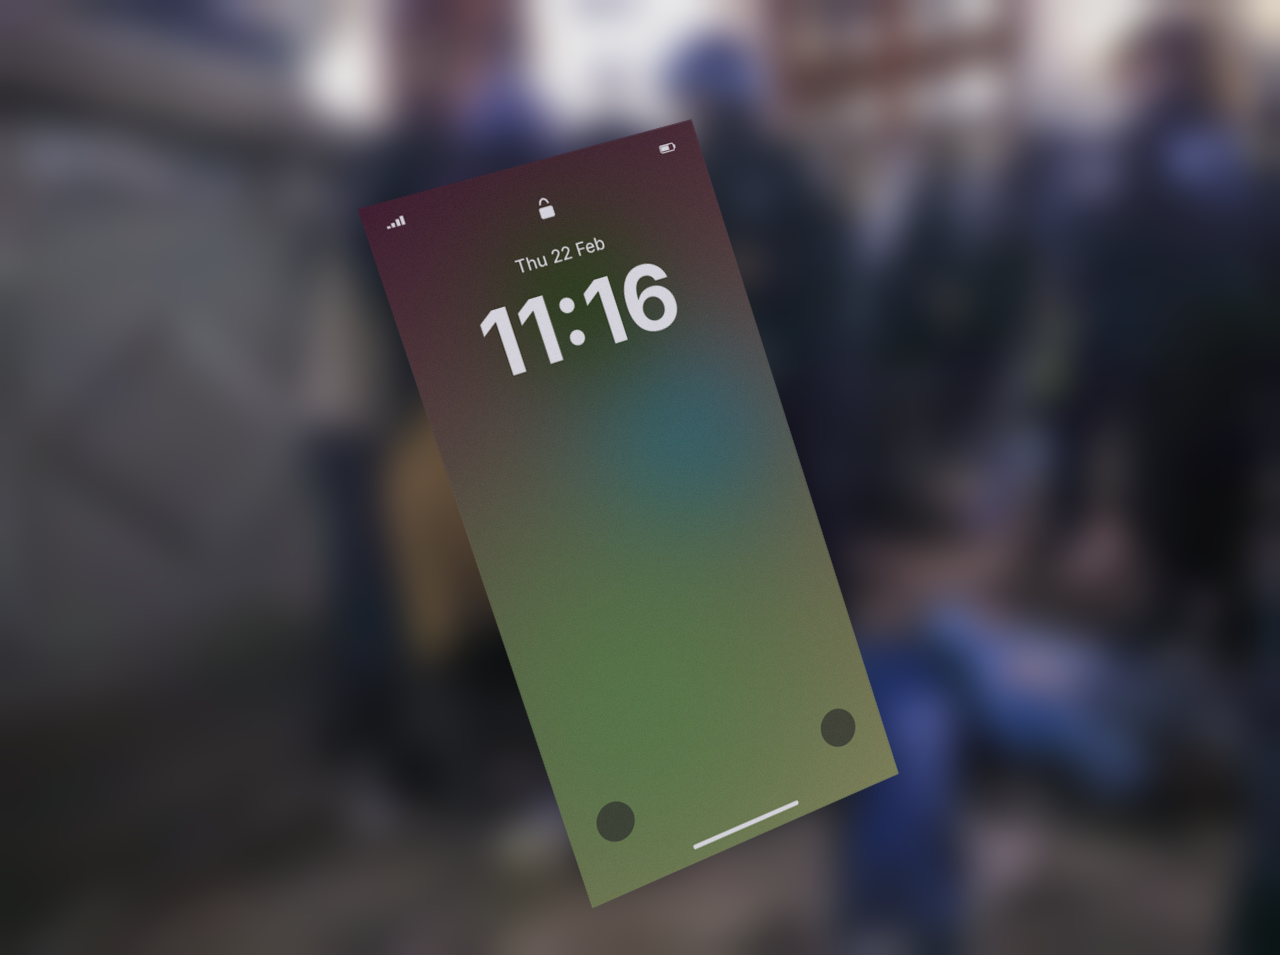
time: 11:16
